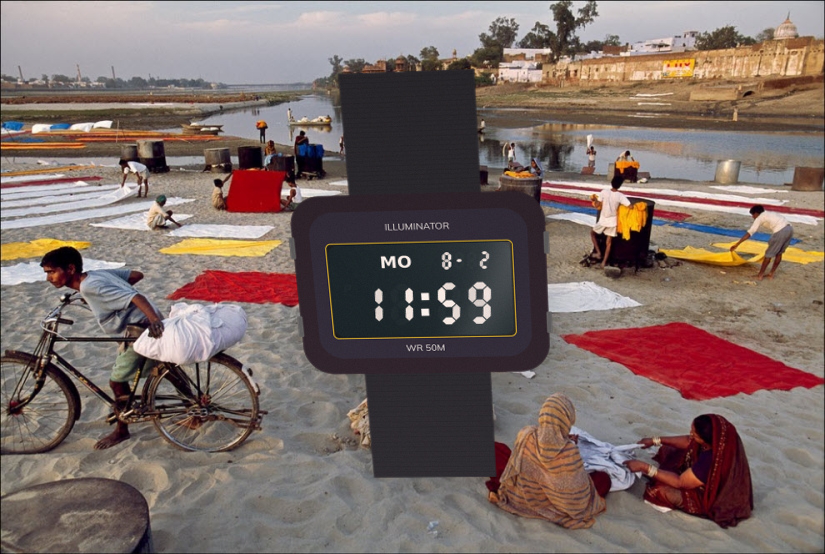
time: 11:59
